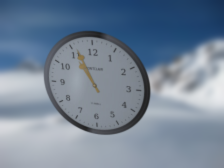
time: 10:56
